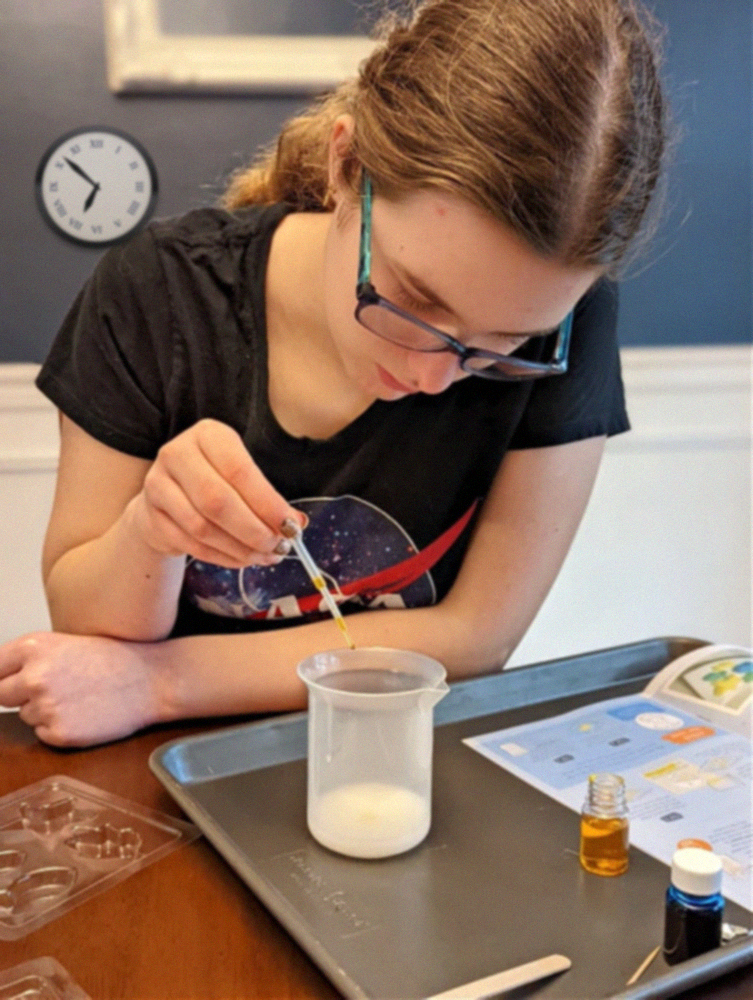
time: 6:52
